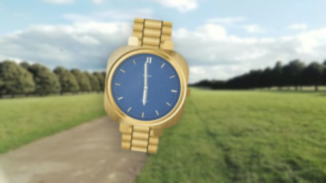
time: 5:59
